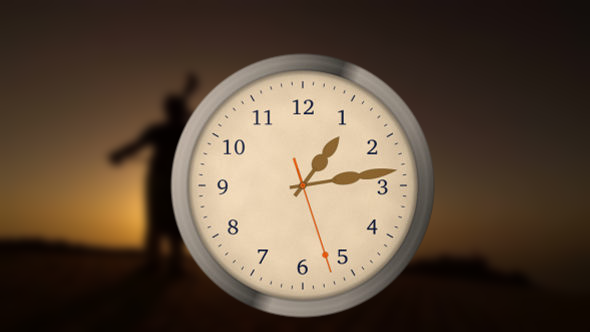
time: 1:13:27
